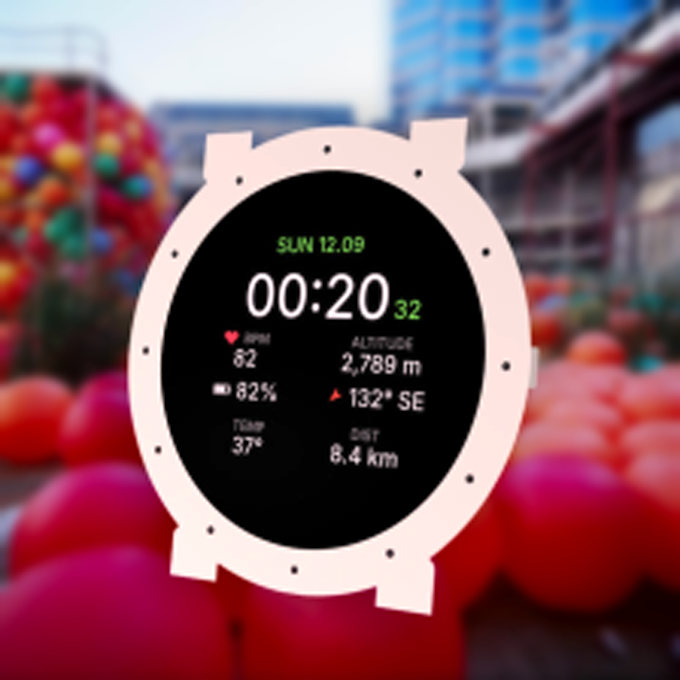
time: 0:20:32
